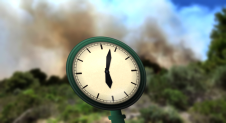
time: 6:03
